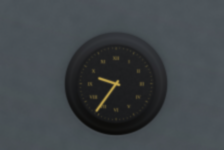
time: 9:36
